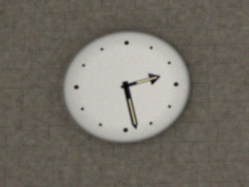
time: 2:28
